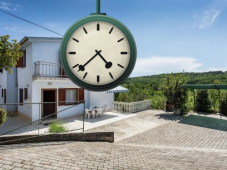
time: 4:38
